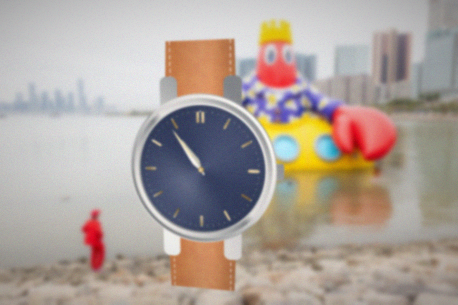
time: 10:54
